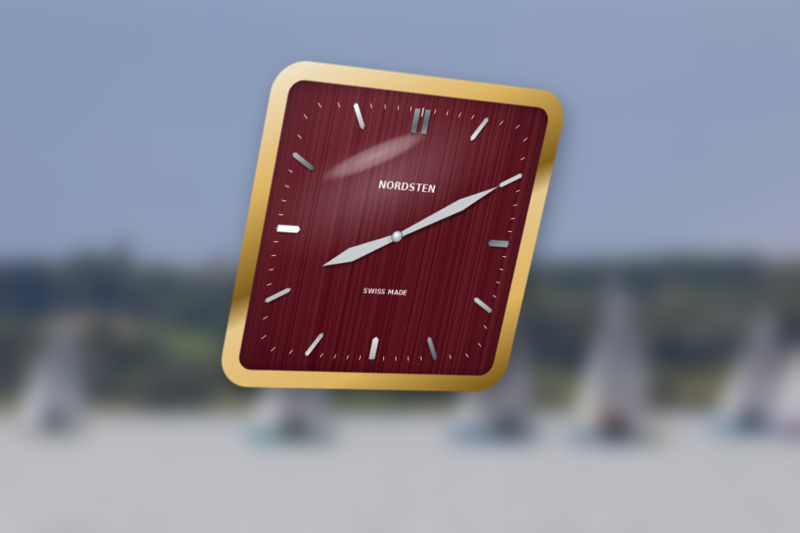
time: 8:10
